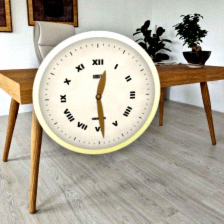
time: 12:29
